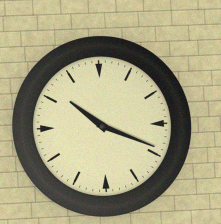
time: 10:19
